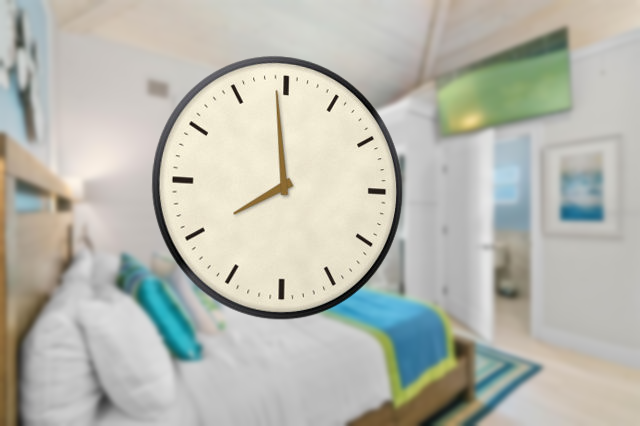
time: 7:59
